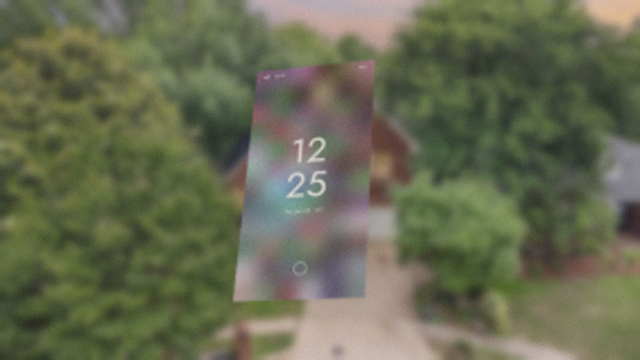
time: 12:25
